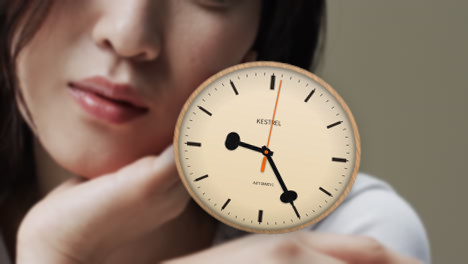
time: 9:25:01
